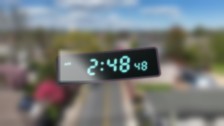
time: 2:48:48
